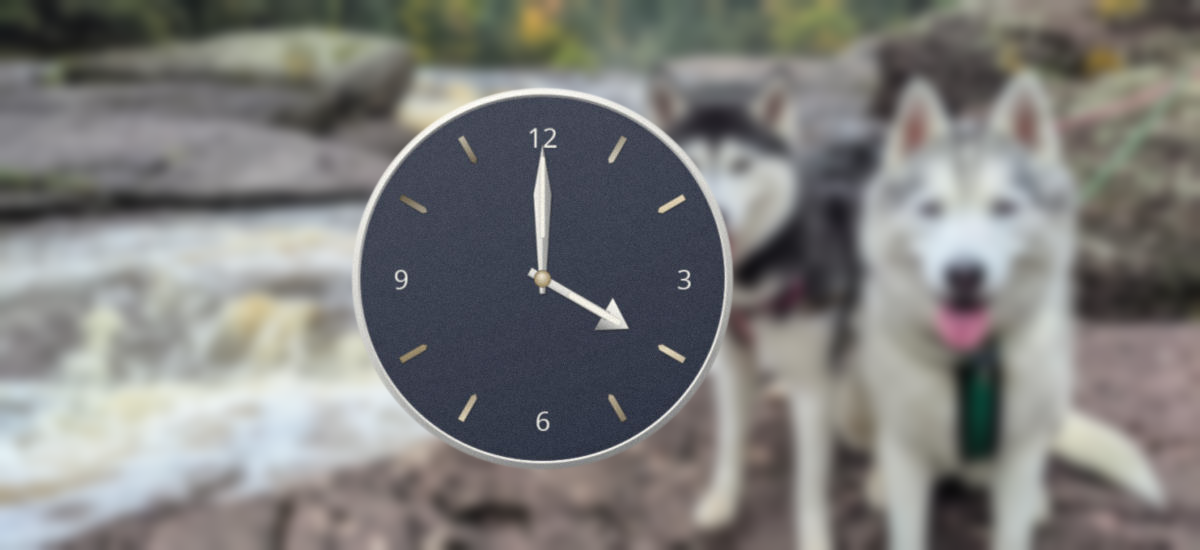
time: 4:00
